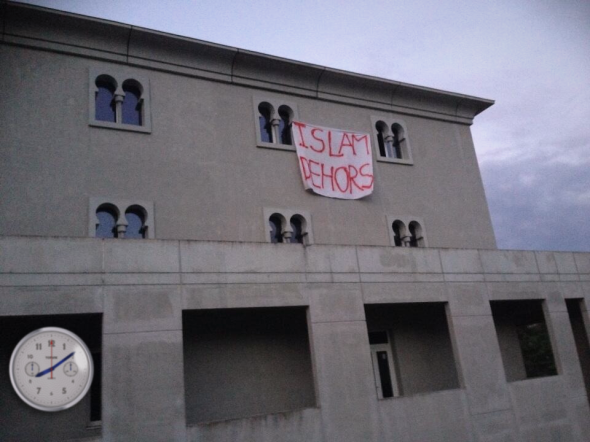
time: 8:09
